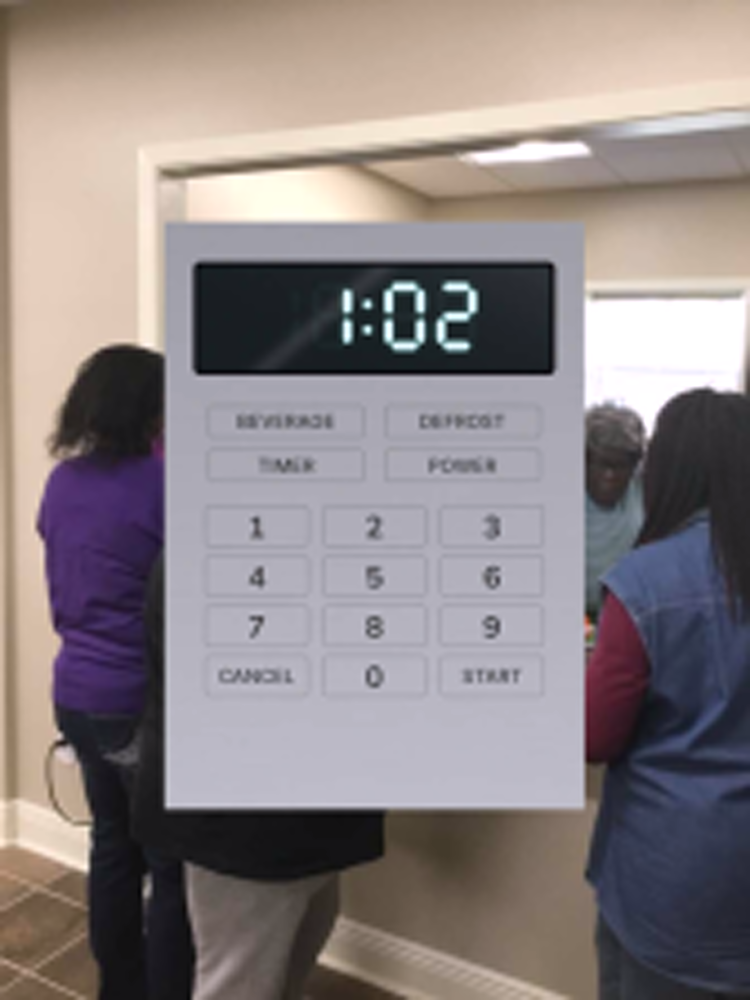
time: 1:02
